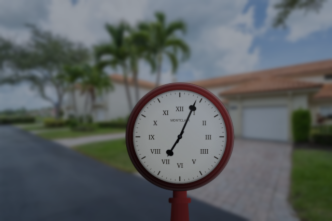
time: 7:04
